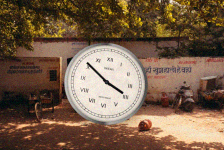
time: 3:51
